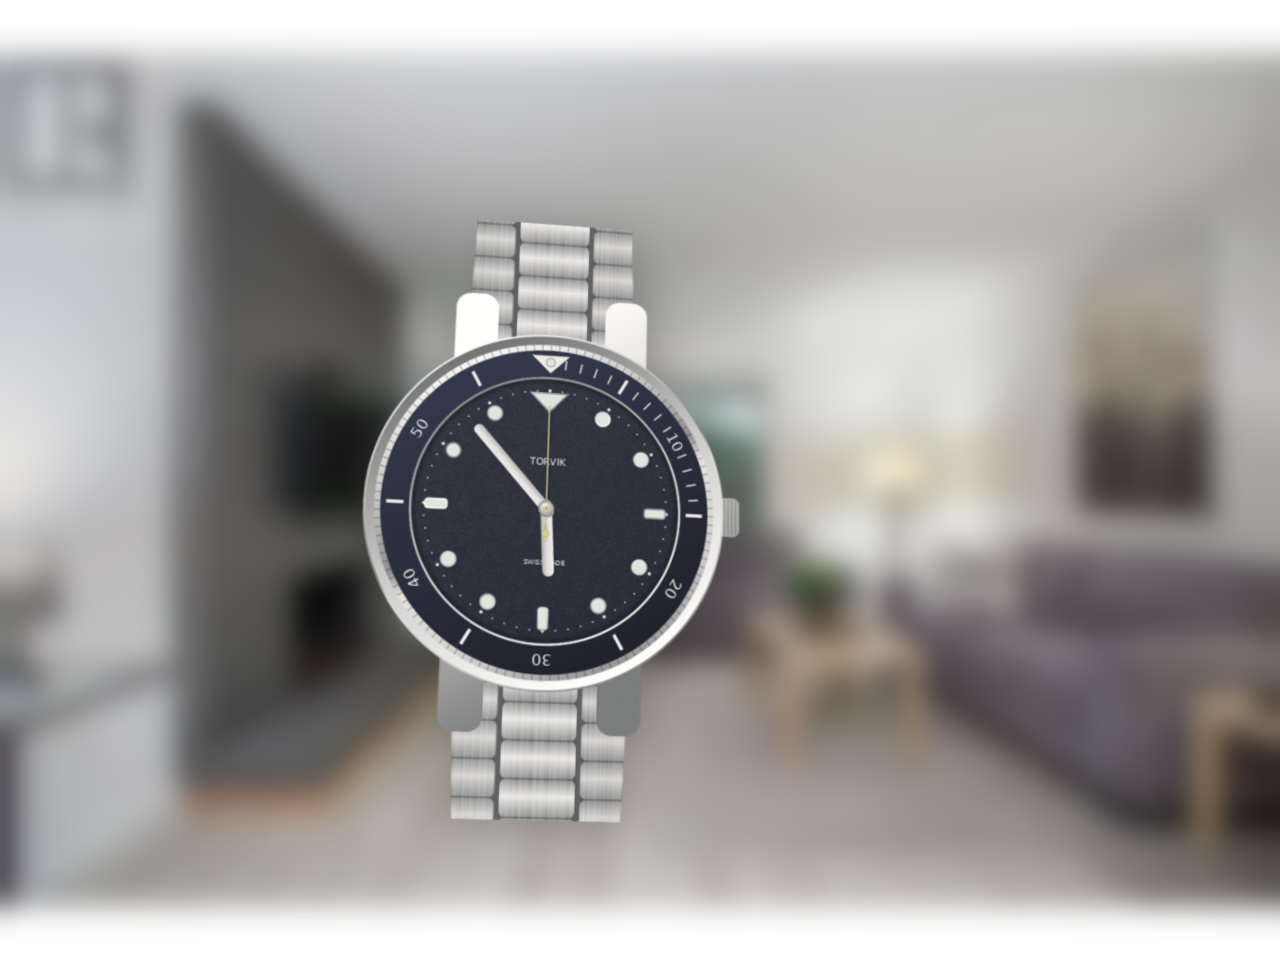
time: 5:53:00
